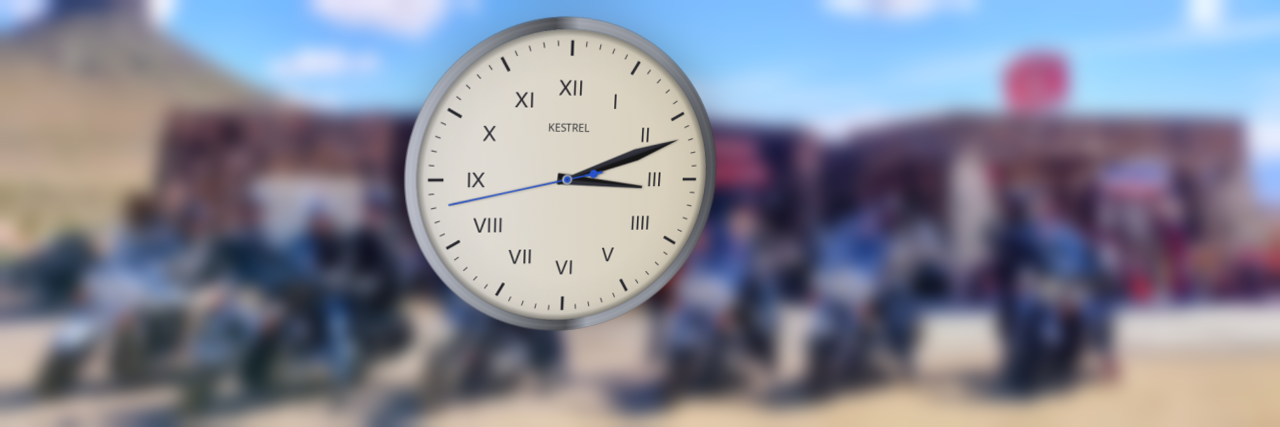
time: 3:11:43
